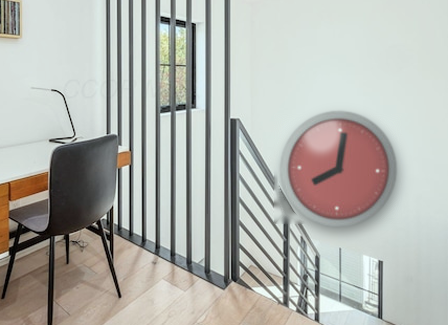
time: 8:01
